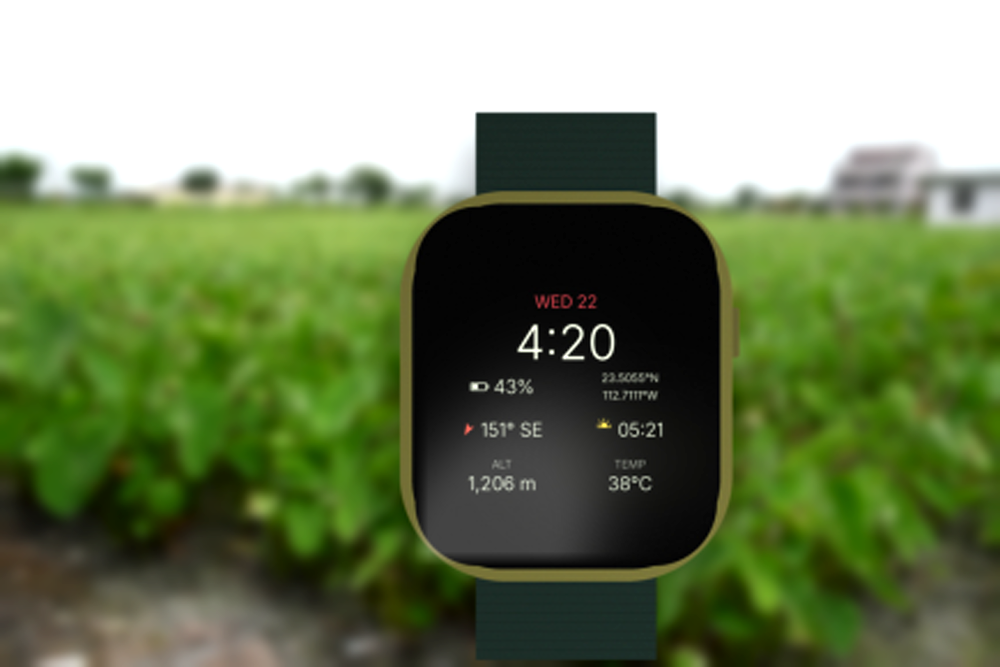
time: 4:20
